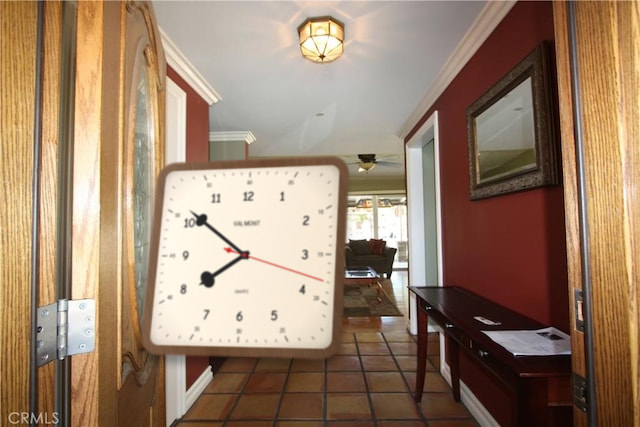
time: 7:51:18
